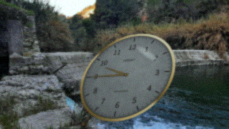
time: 9:45
